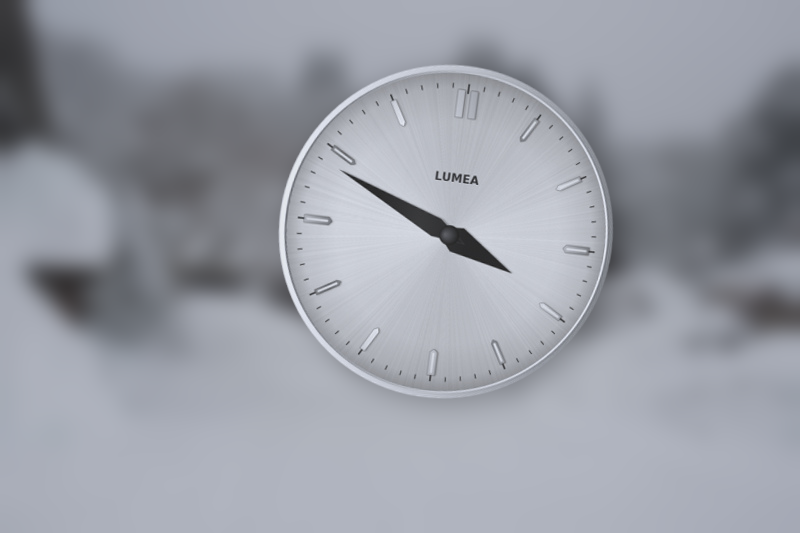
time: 3:49
